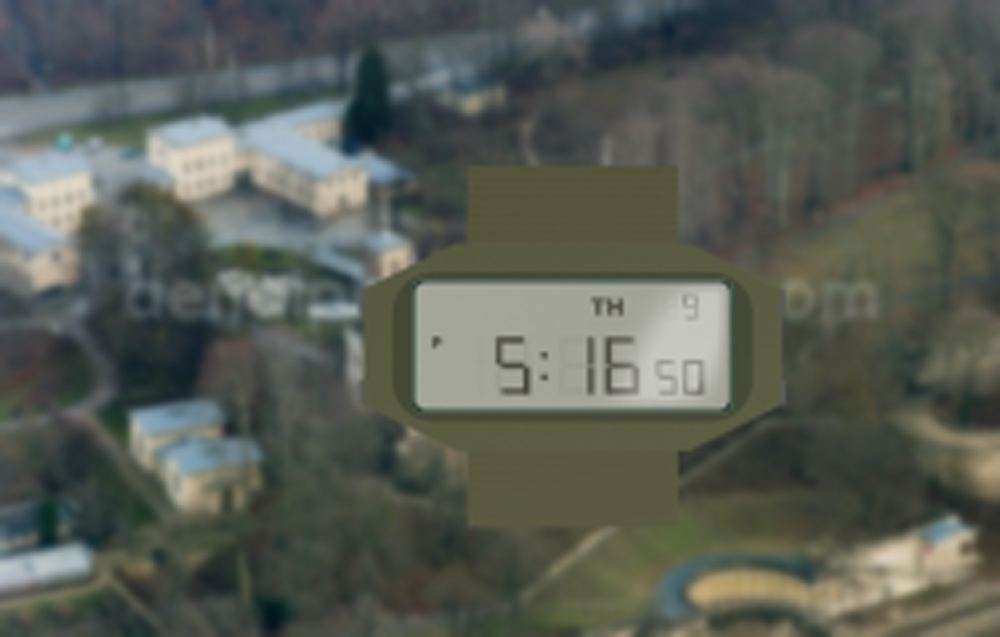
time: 5:16:50
